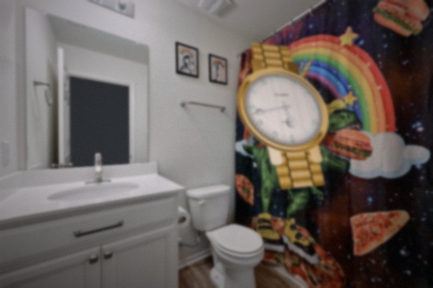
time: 5:43
